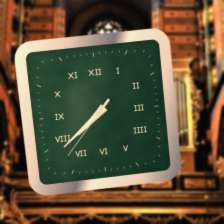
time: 7:38:37
